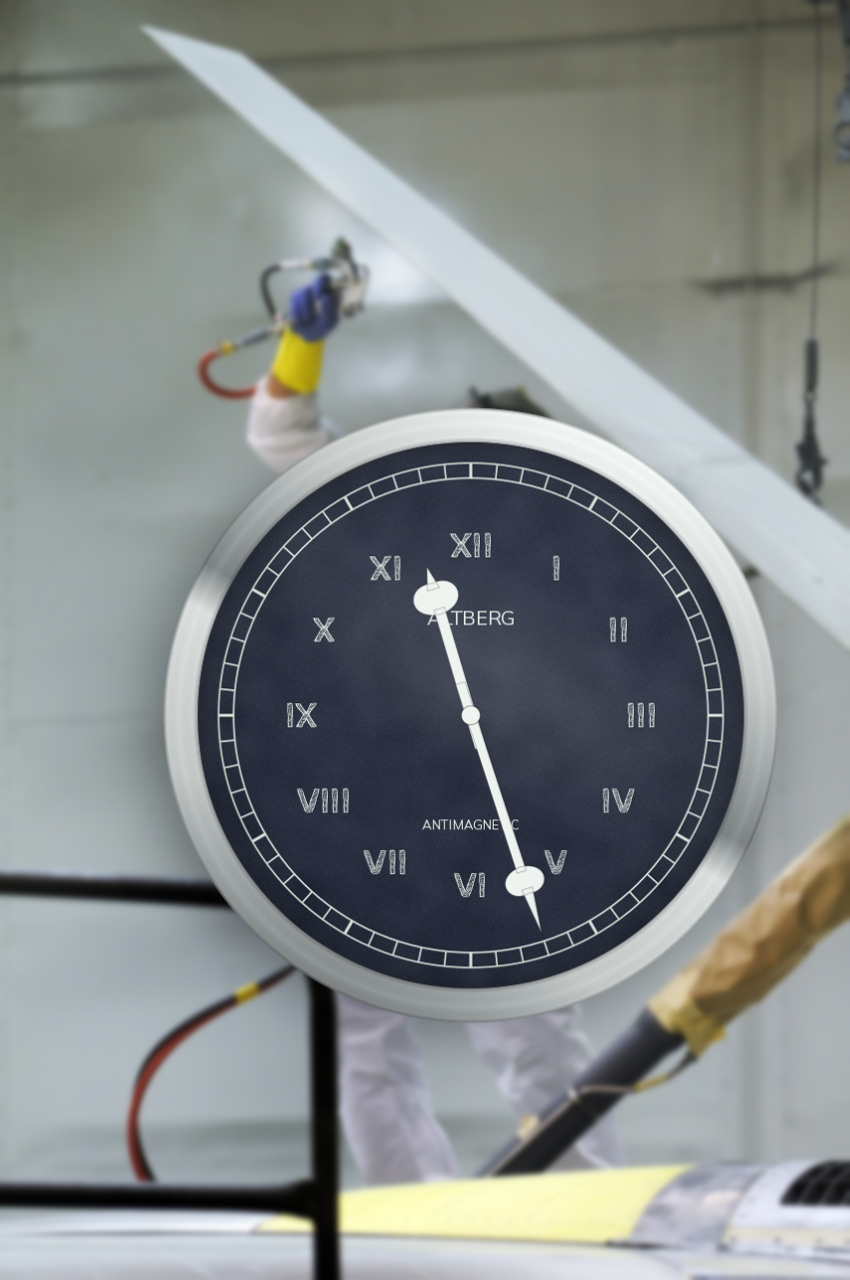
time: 11:27
